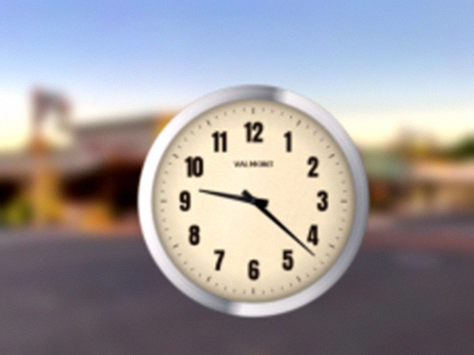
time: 9:22
